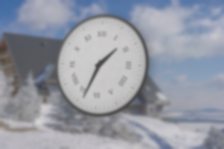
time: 1:34
